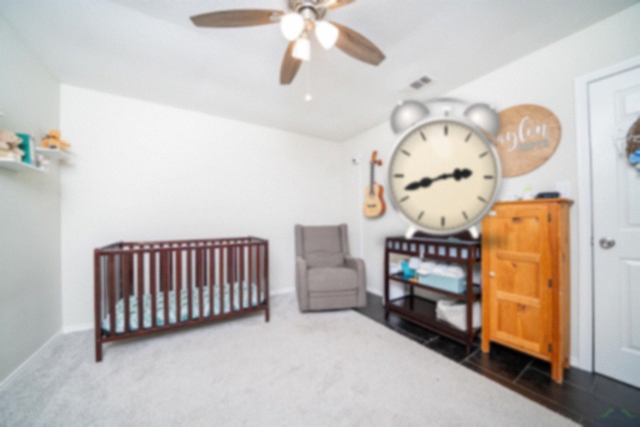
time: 2:42
